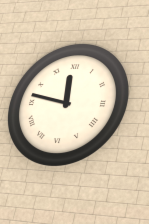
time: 11:47
